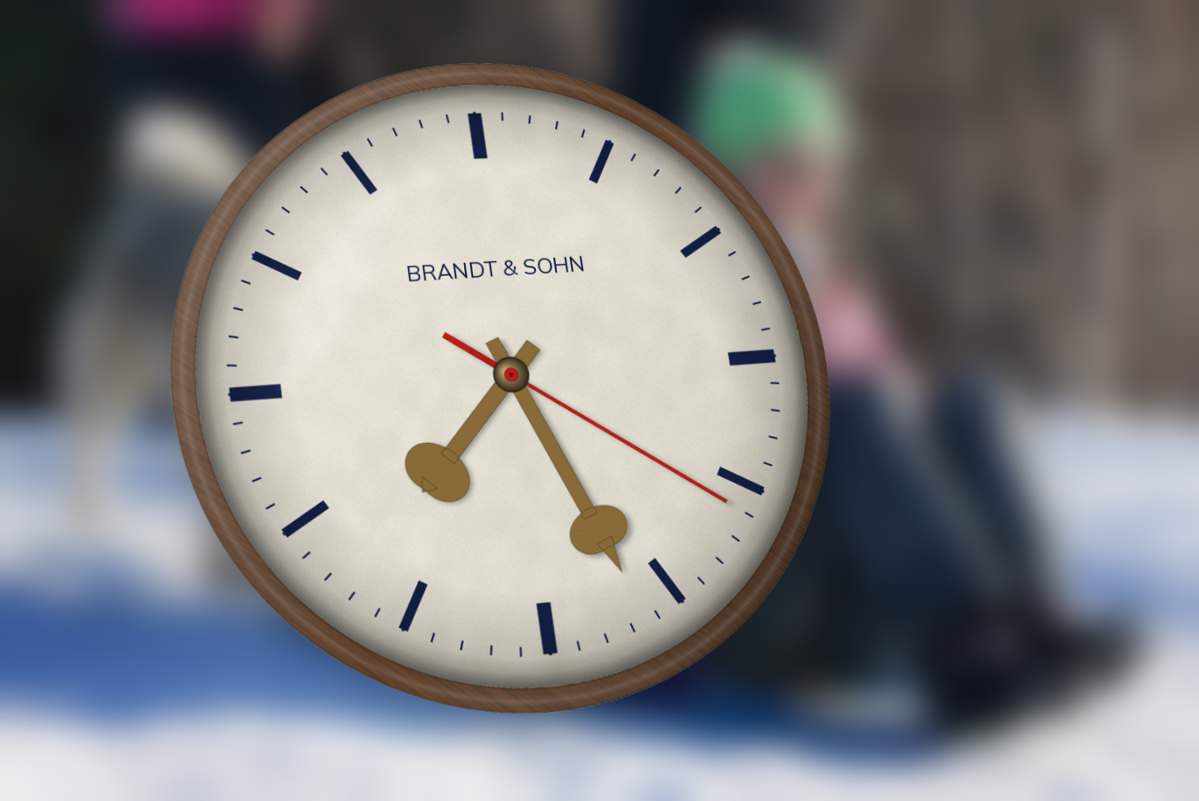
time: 7:26:21
